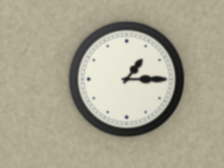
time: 1:15
